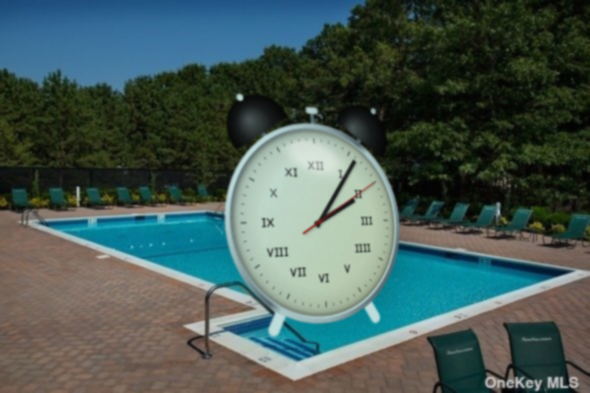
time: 2:06:10
